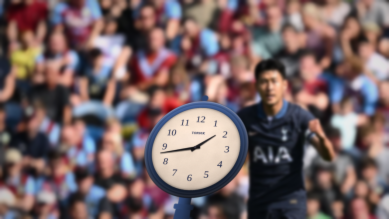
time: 1:43
